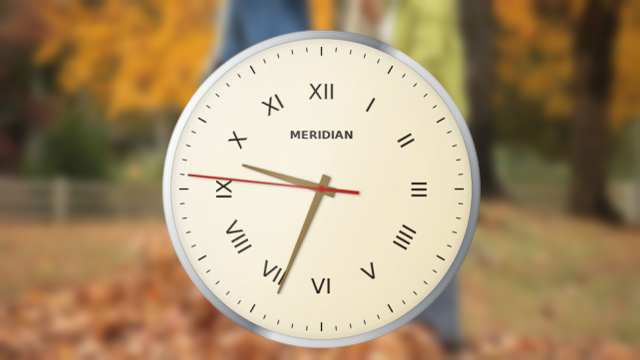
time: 9:33:46
